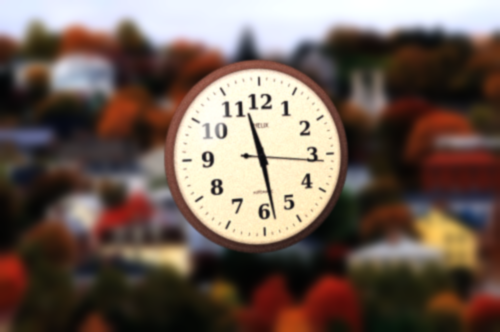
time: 11:28:16
